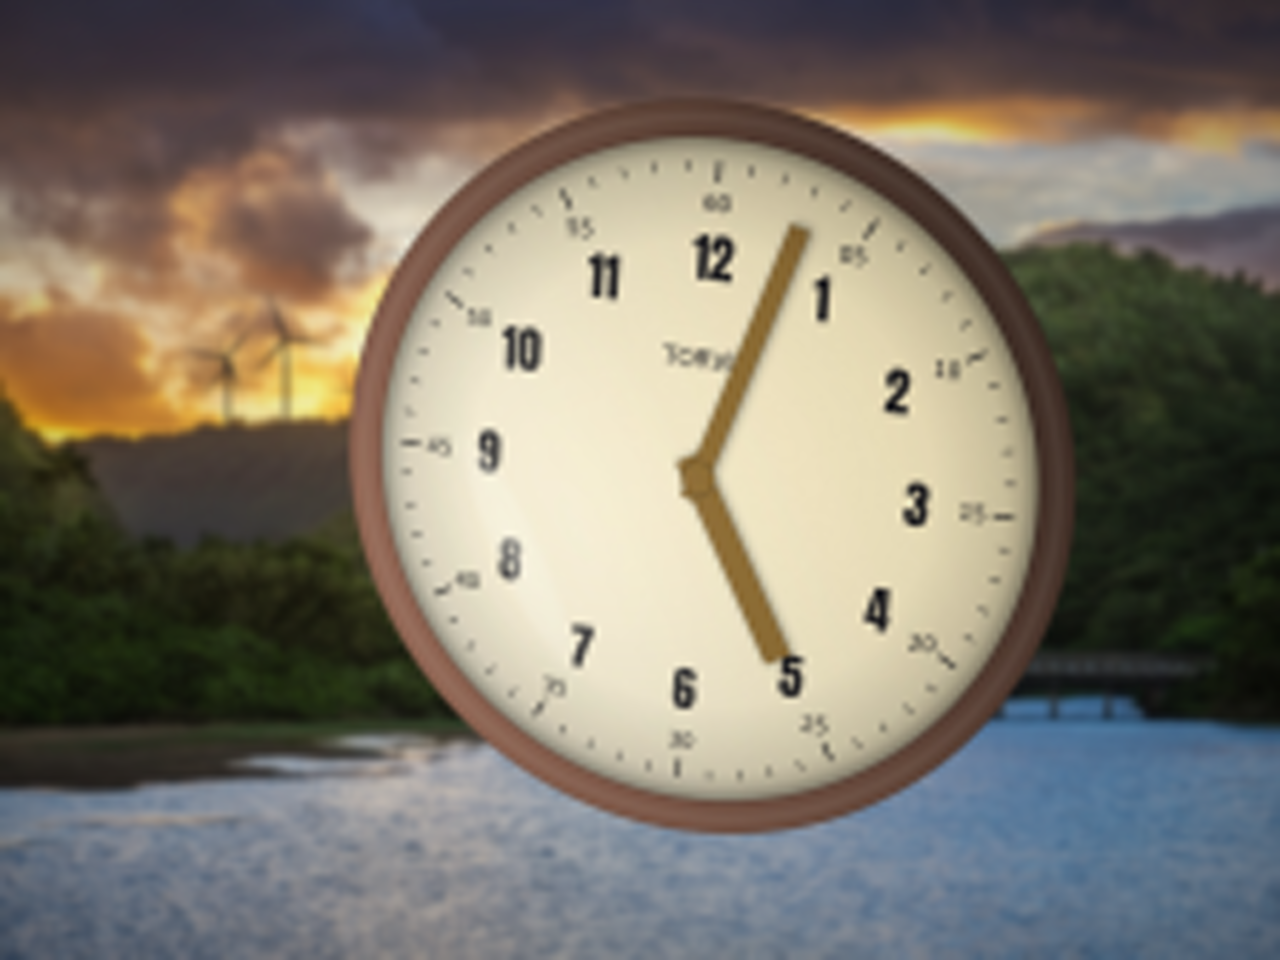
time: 5:03
